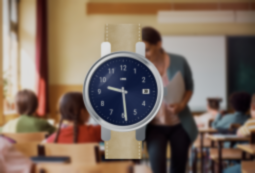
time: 9:29
